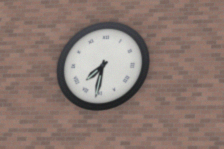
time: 7:31
